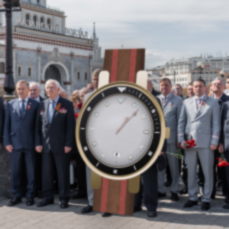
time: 1:07
